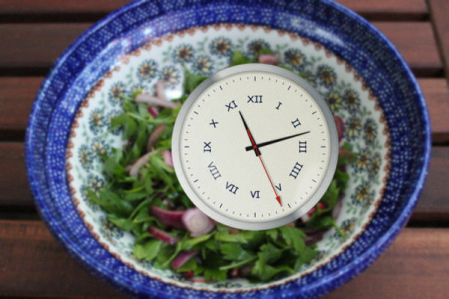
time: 11:12:26
